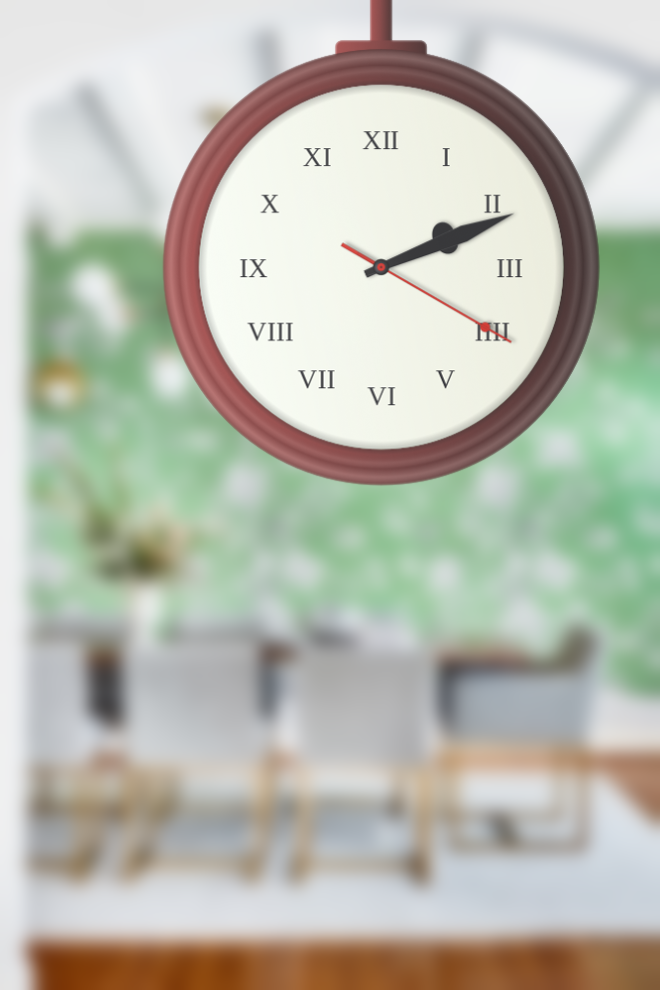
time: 2:11:20
